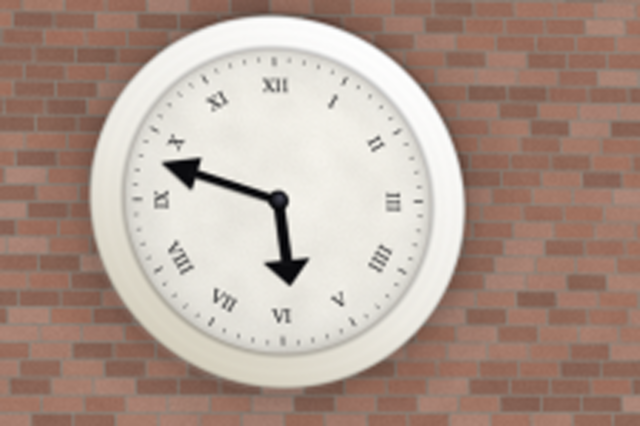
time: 5:48
